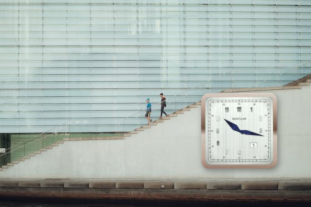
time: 10:17
